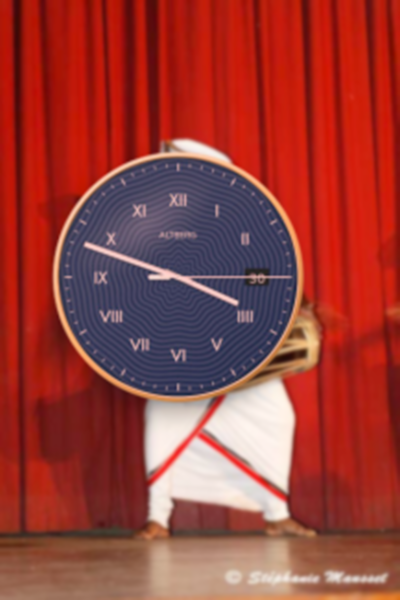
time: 3:48:15
